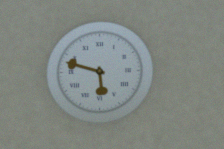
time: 5:48
